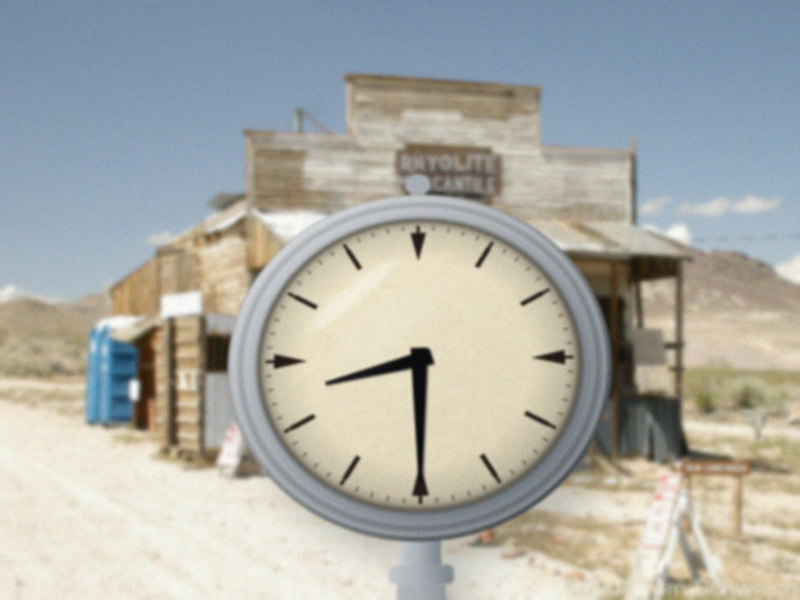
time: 8:30
